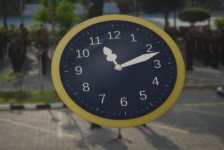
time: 11:12
